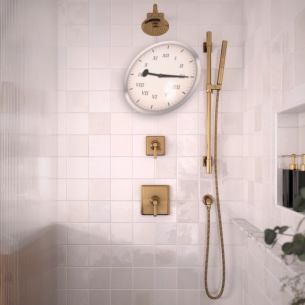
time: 9:15
